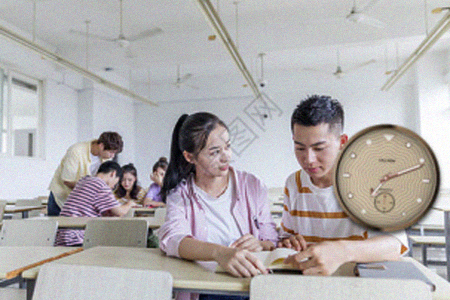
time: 7:11
